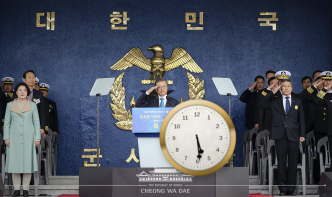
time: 5:29
